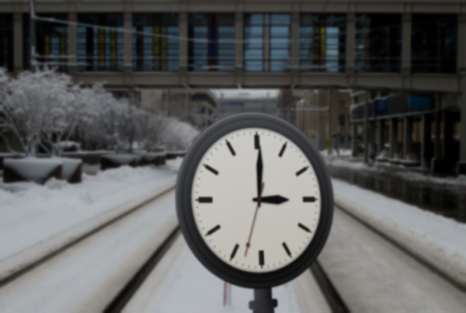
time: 3:00:33
